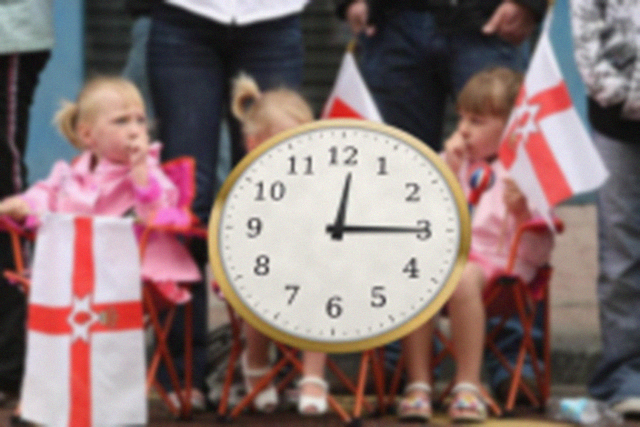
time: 12:15
